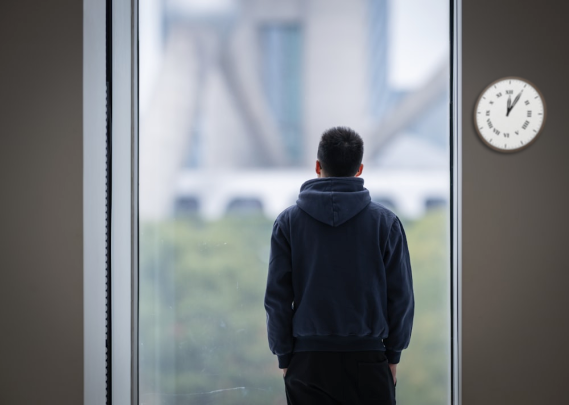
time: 12:05
